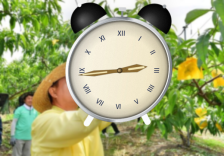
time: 2:44
